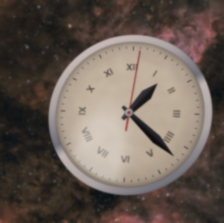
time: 1:22:01
